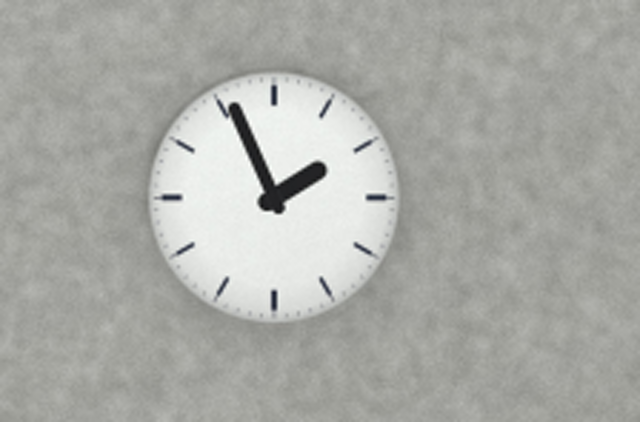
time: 1:56
